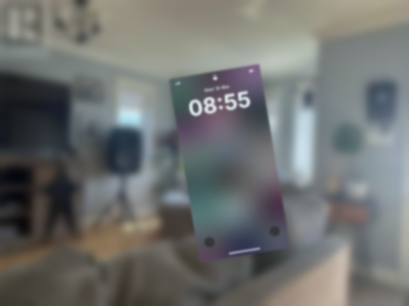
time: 8:55
